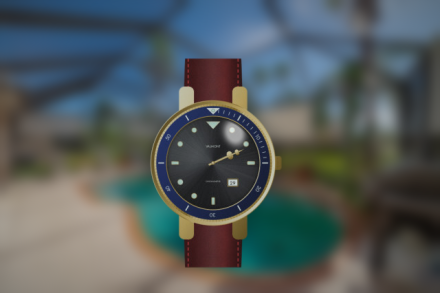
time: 2:11
